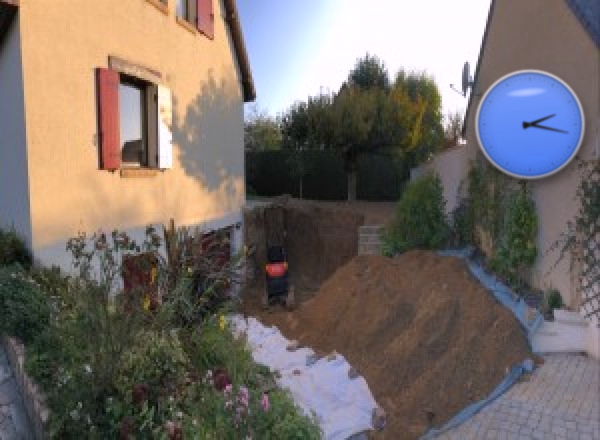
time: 2:17
